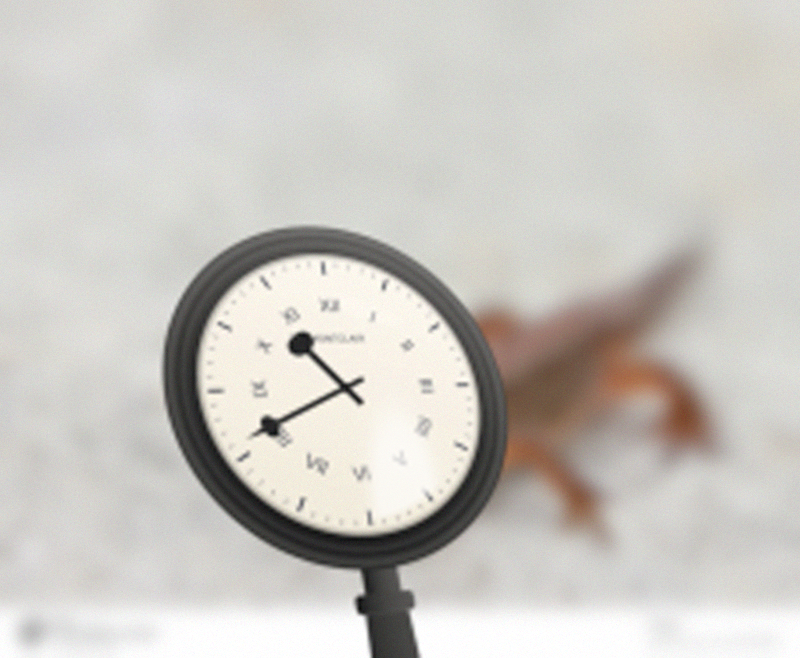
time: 10:41
